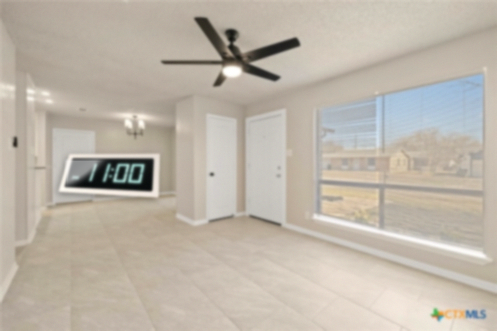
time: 11:00
